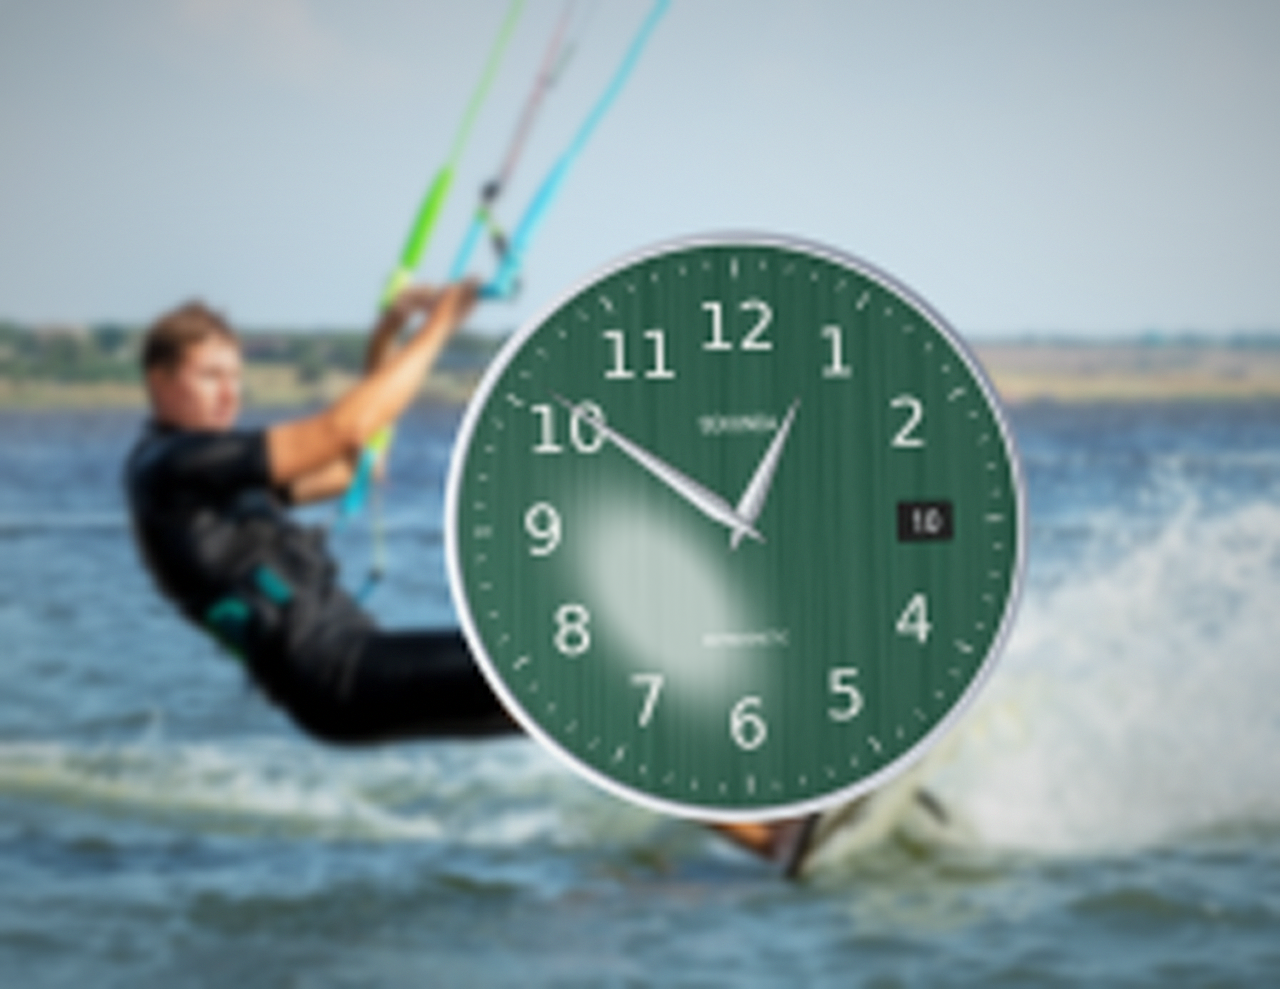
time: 12:51
